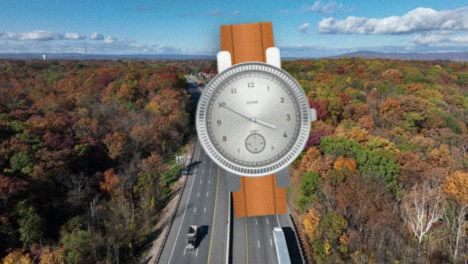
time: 3:50
